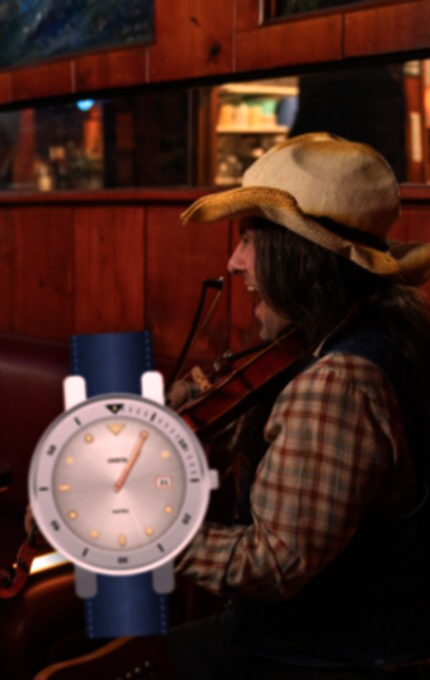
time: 1:05
